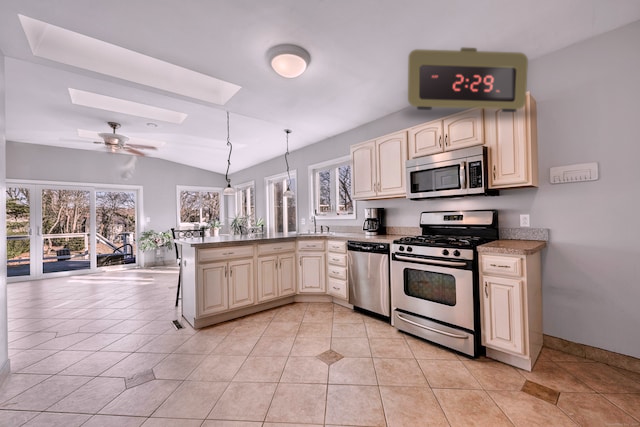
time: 2:29
